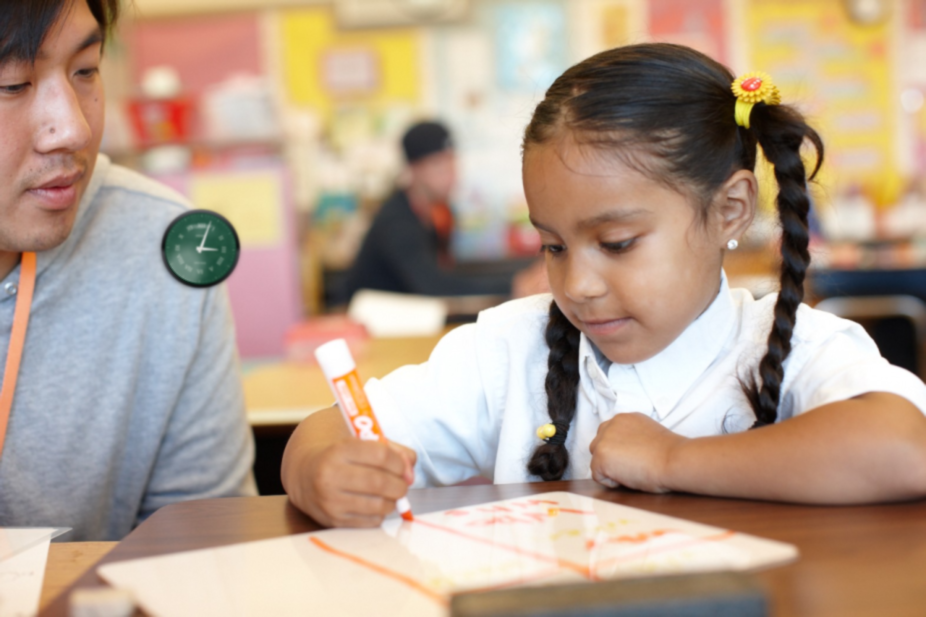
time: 3:03
